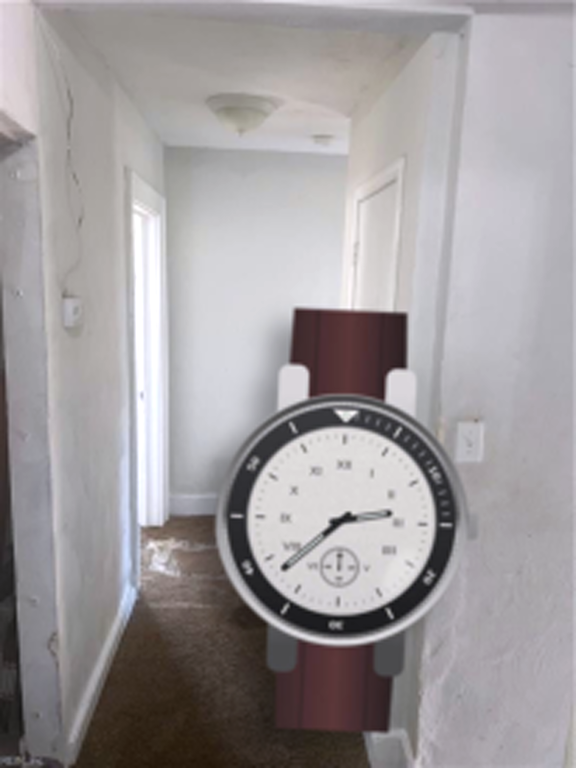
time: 2:38
